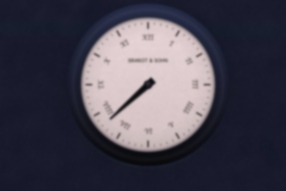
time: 7:38
